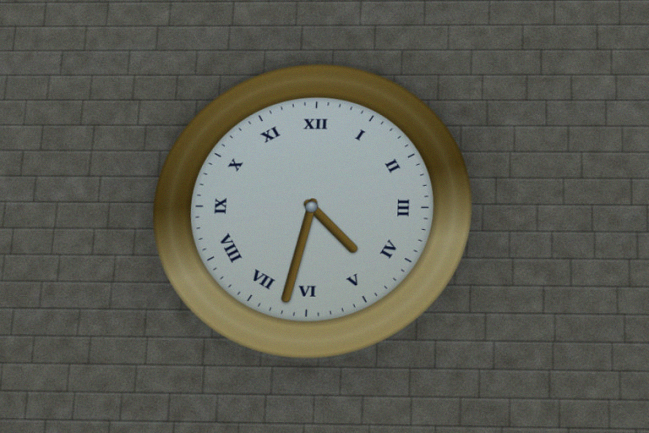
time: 4:32
